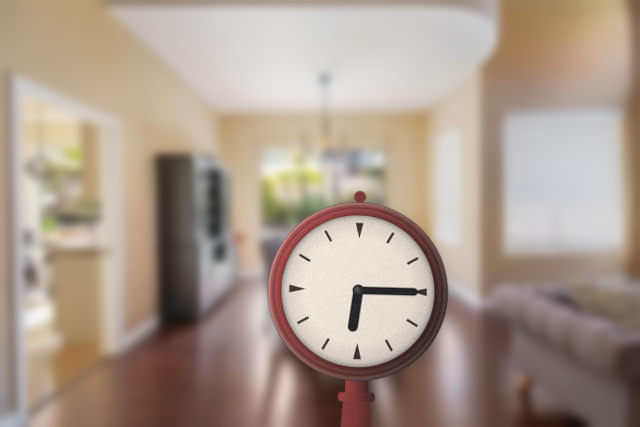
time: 6:15
